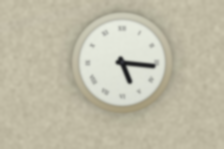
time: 5:16
